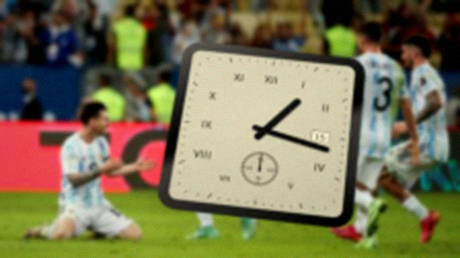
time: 1:17
